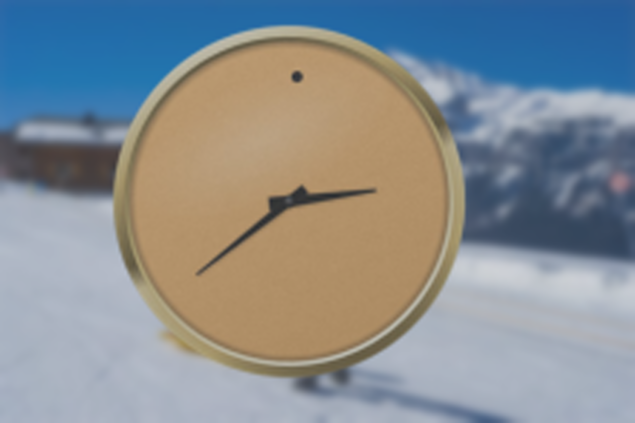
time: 2:38
